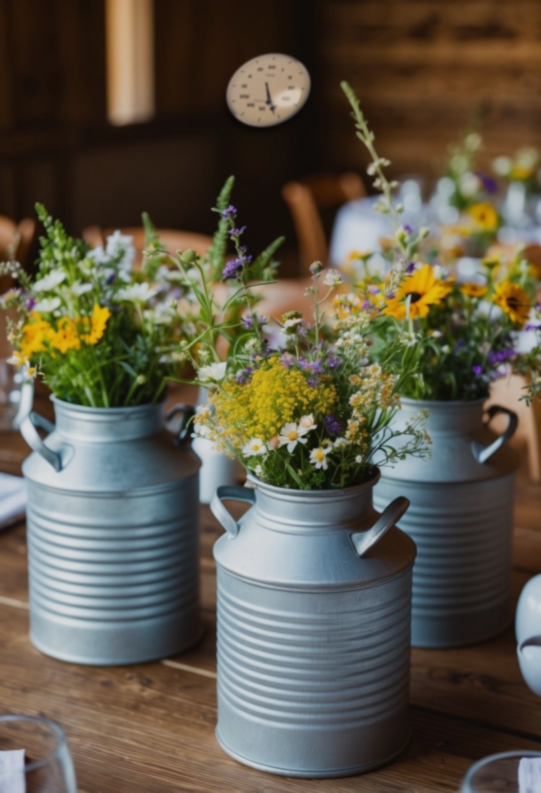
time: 5:26
